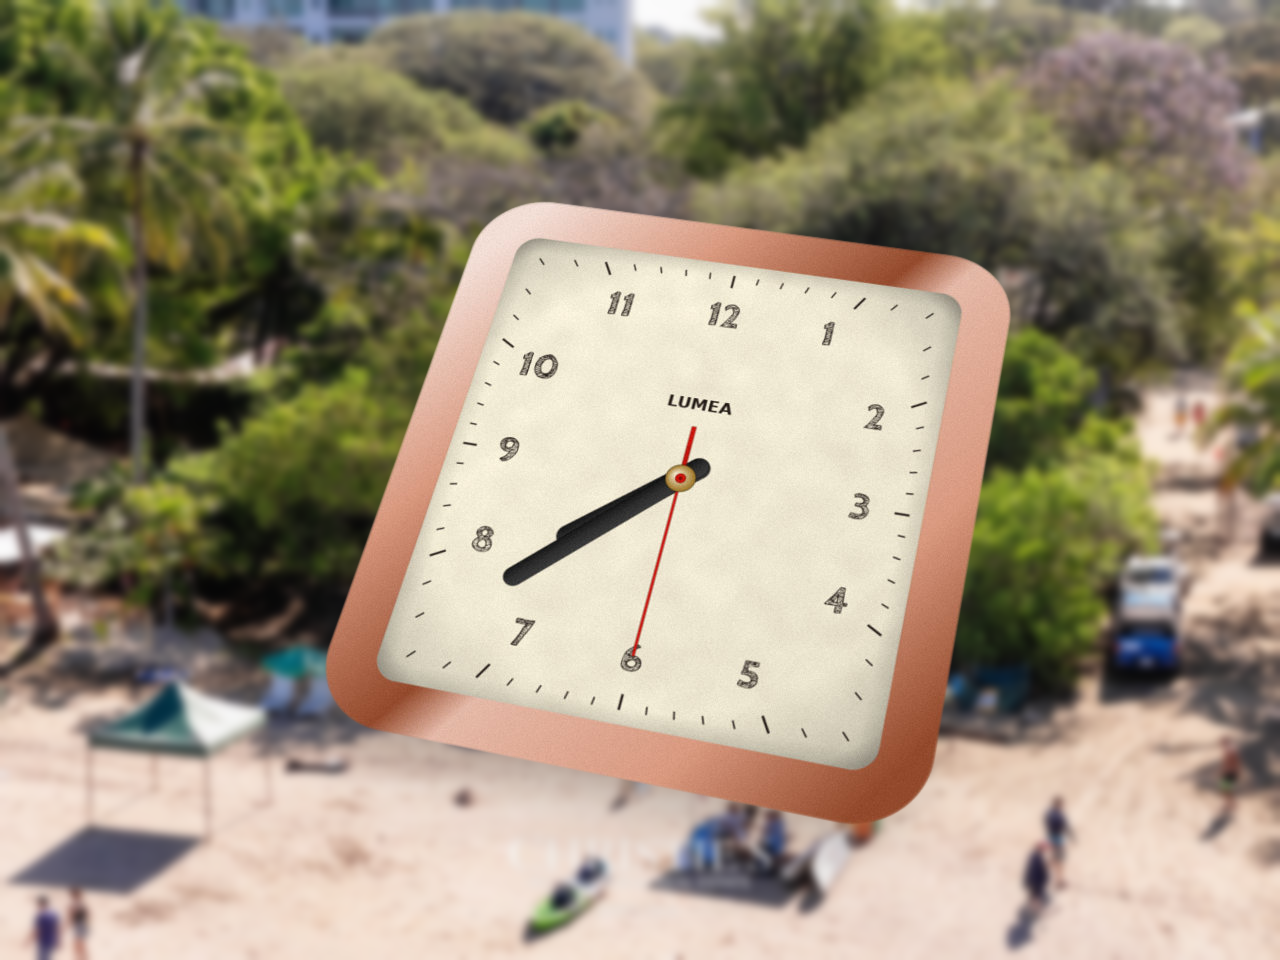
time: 7:37:30
